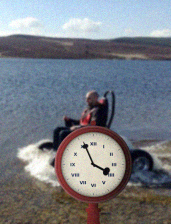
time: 3:56
